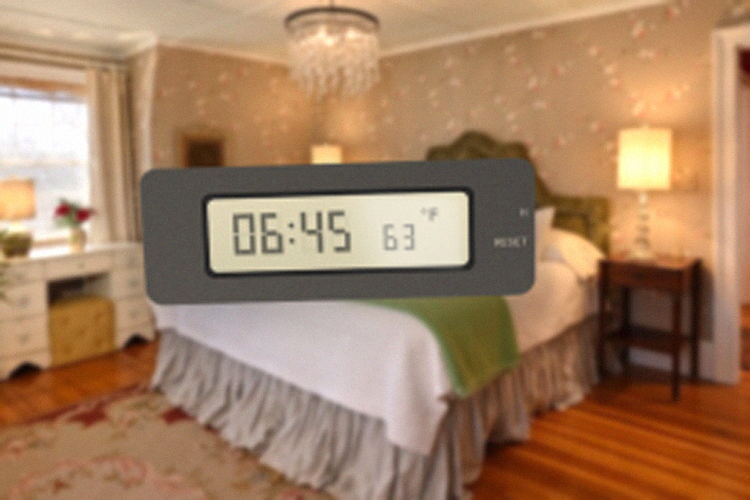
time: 6:45
